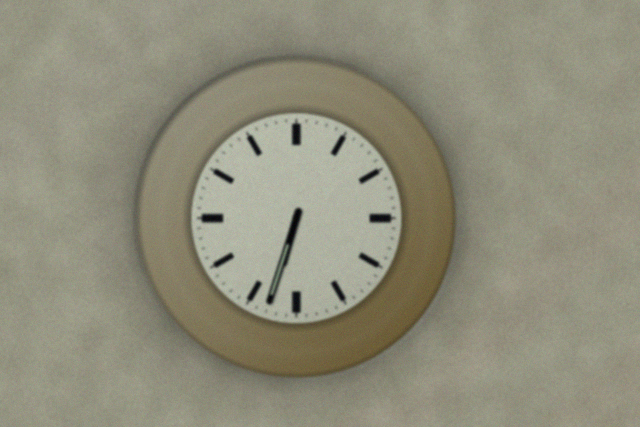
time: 6:33
